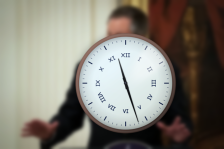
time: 11:27
